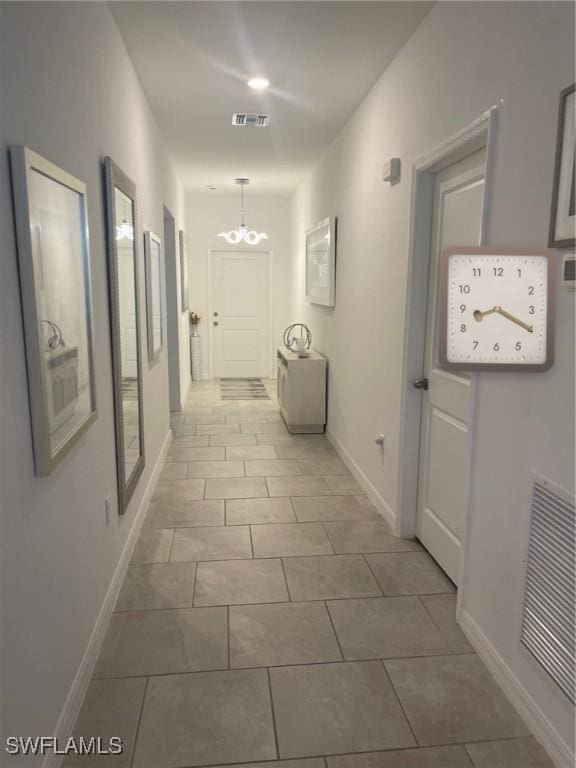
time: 8:20
